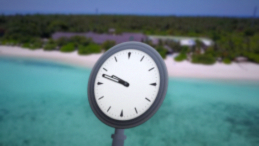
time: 9:48
